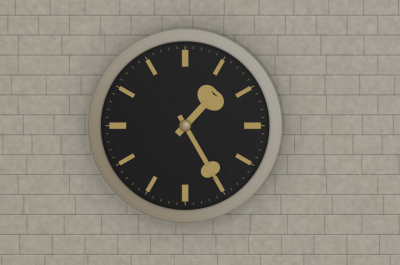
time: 1:25
